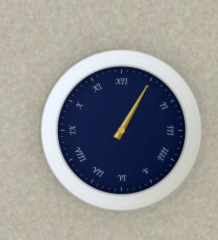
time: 1:05
